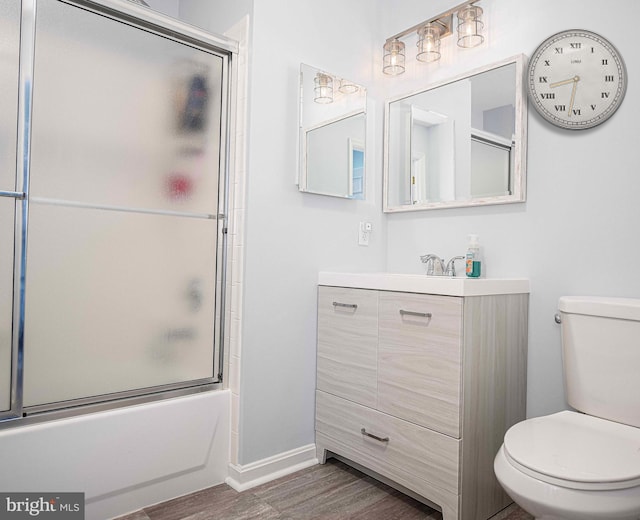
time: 8:32
